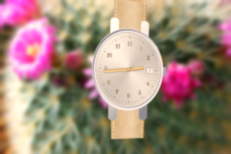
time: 2:44
